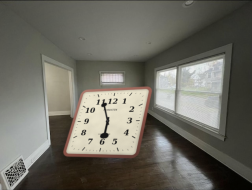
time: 5:56
